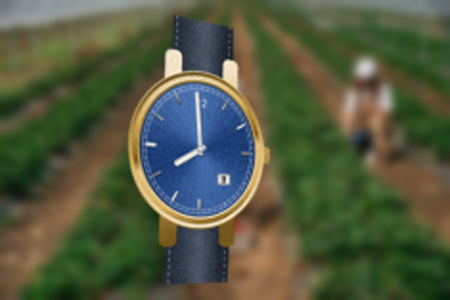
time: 7:59
